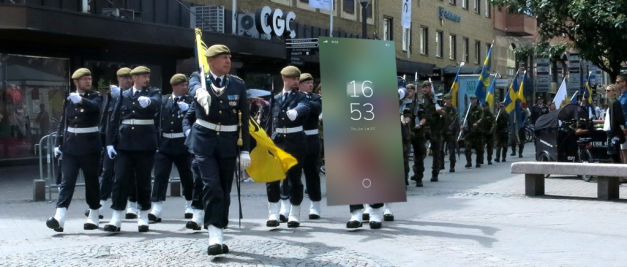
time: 16:53
